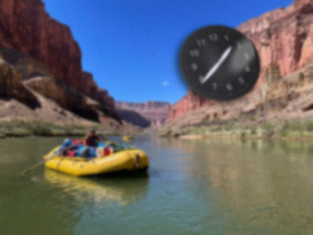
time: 1:39
